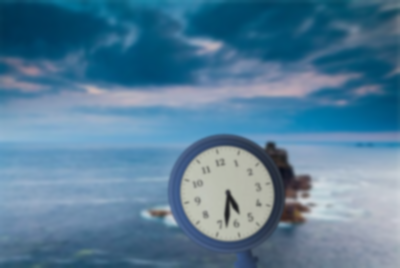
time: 5:33
